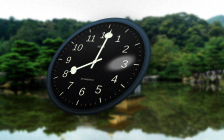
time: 8:01
